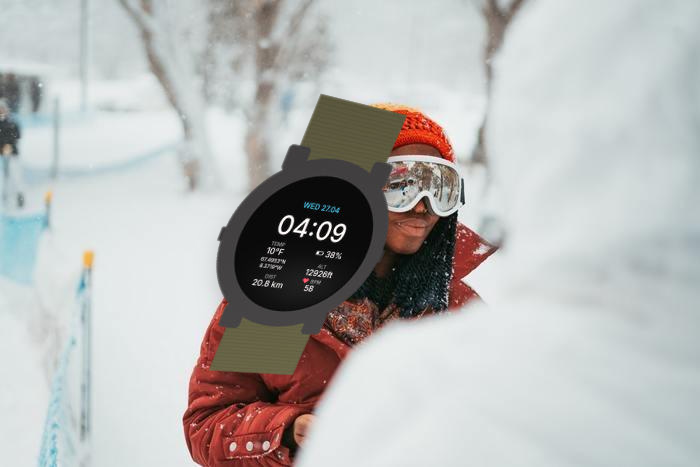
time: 4:09
